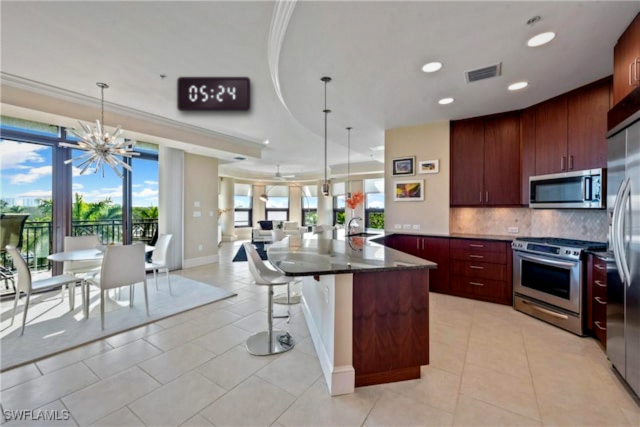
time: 5:24
